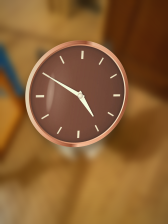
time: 4:50
